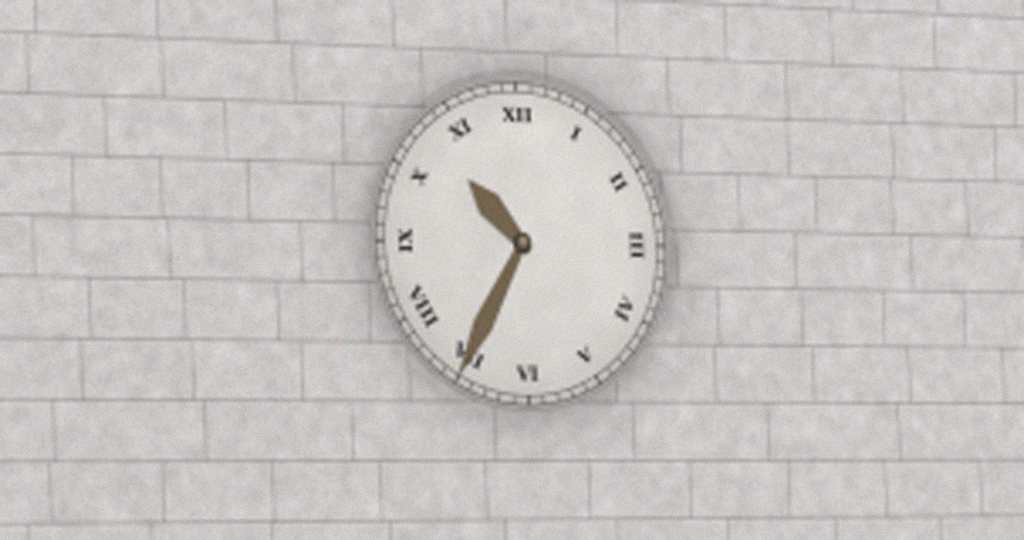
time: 10:35
